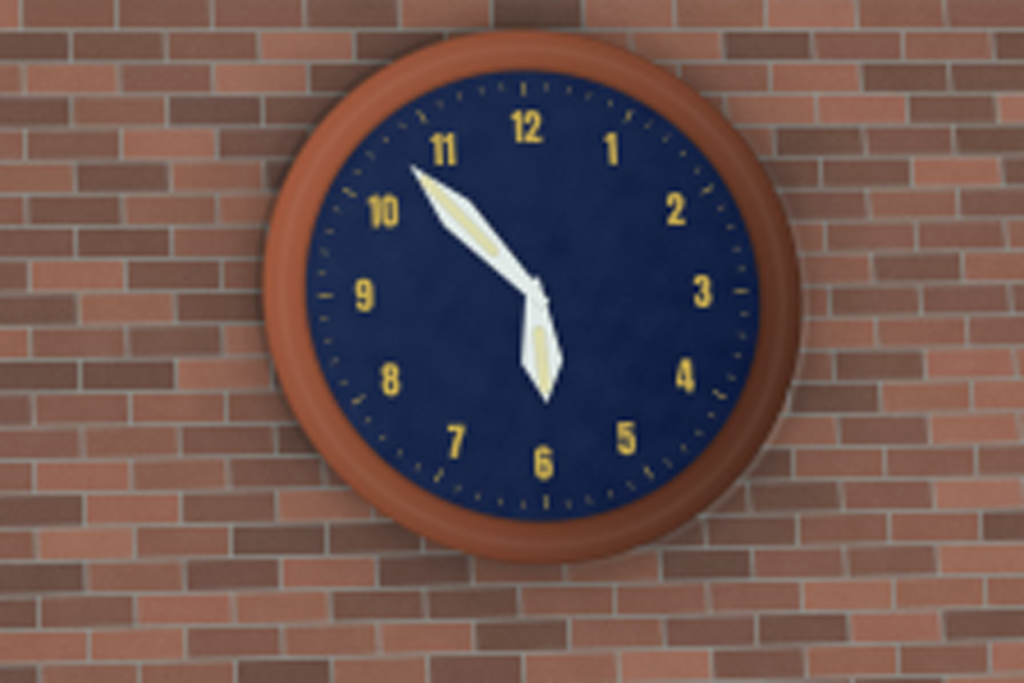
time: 5:53
